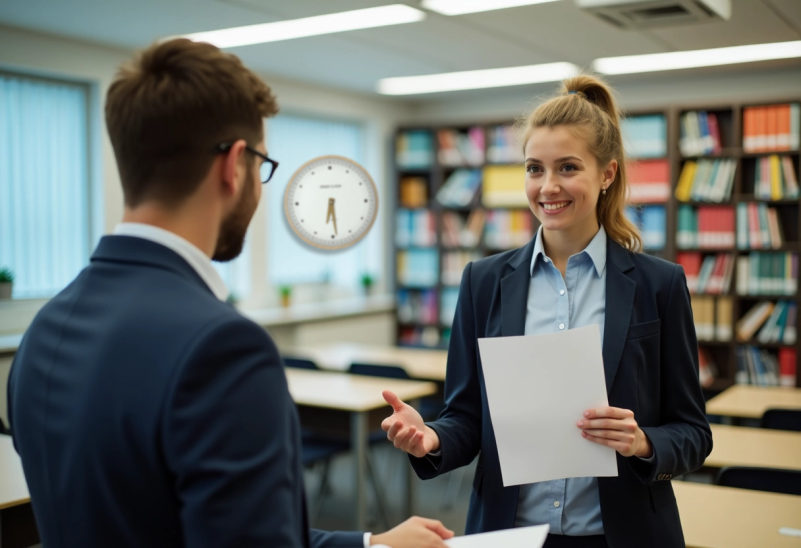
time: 6:29
